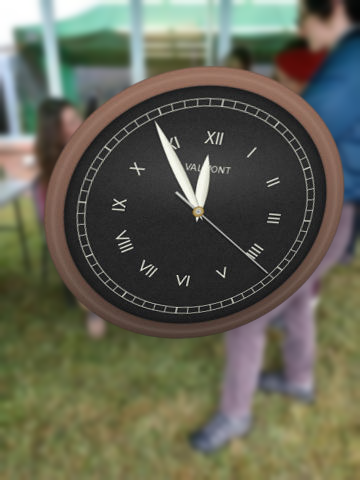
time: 11:54:21
